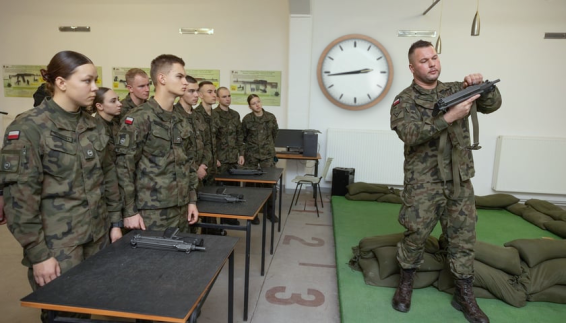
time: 2:44
